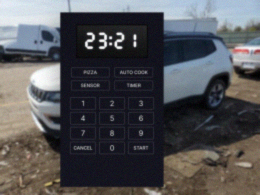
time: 23:21
